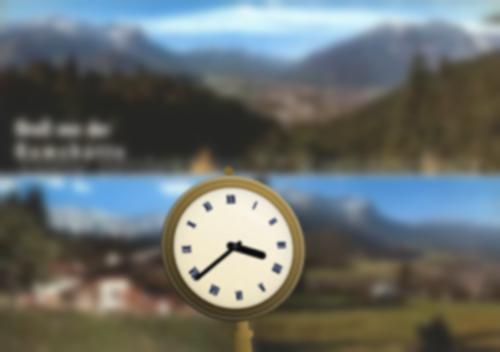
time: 3:39
